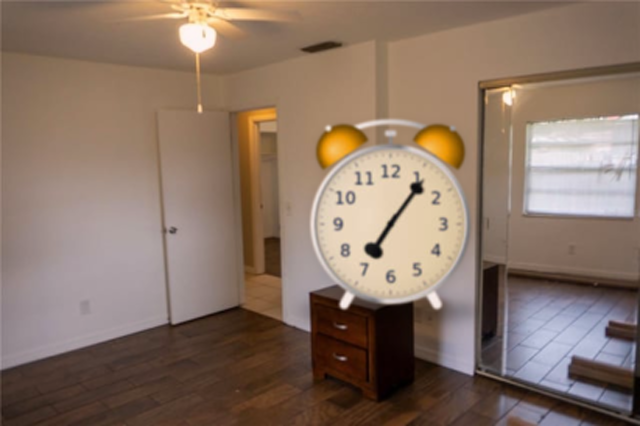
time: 7:06
